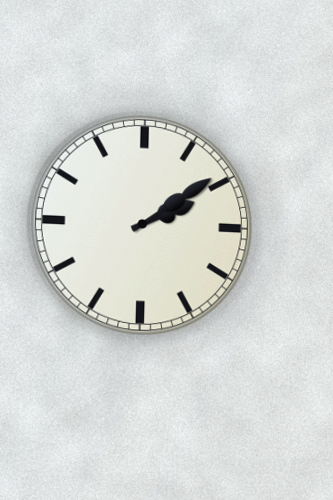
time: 2:09
